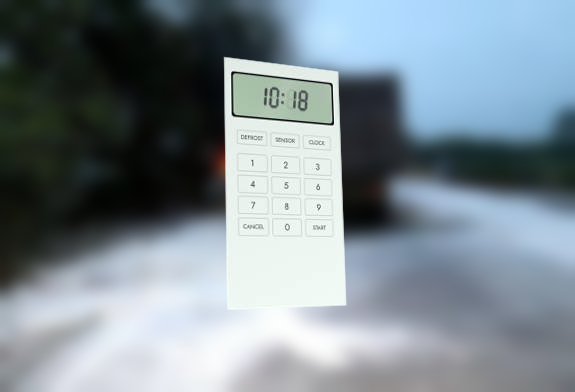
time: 10:18
